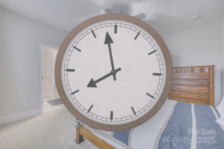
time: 7:58
